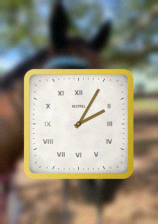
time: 2:05
